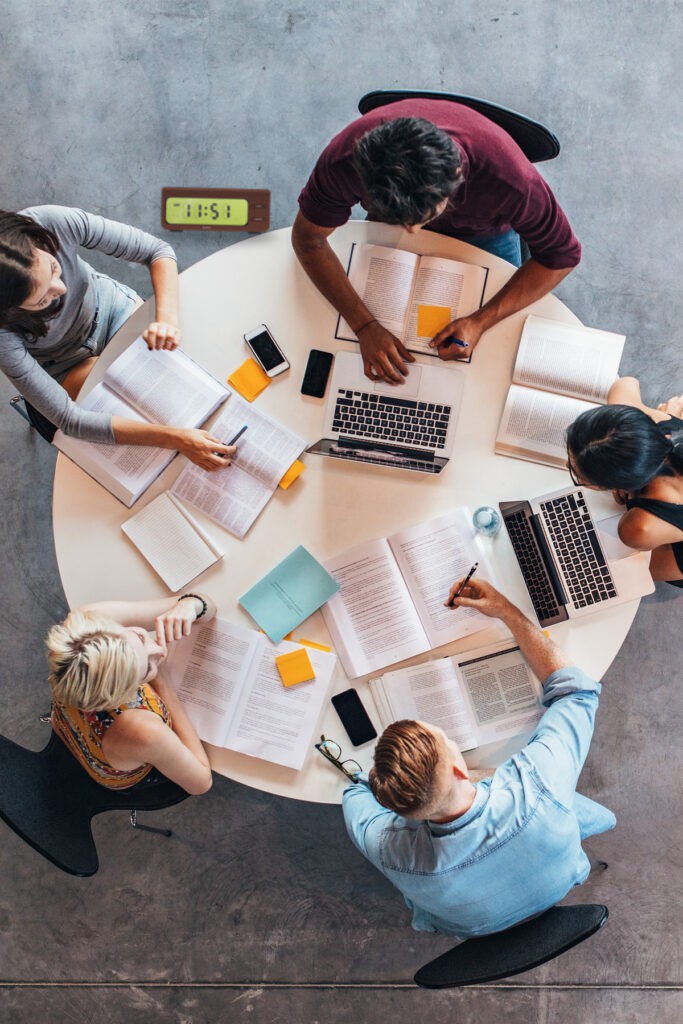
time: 11:51
